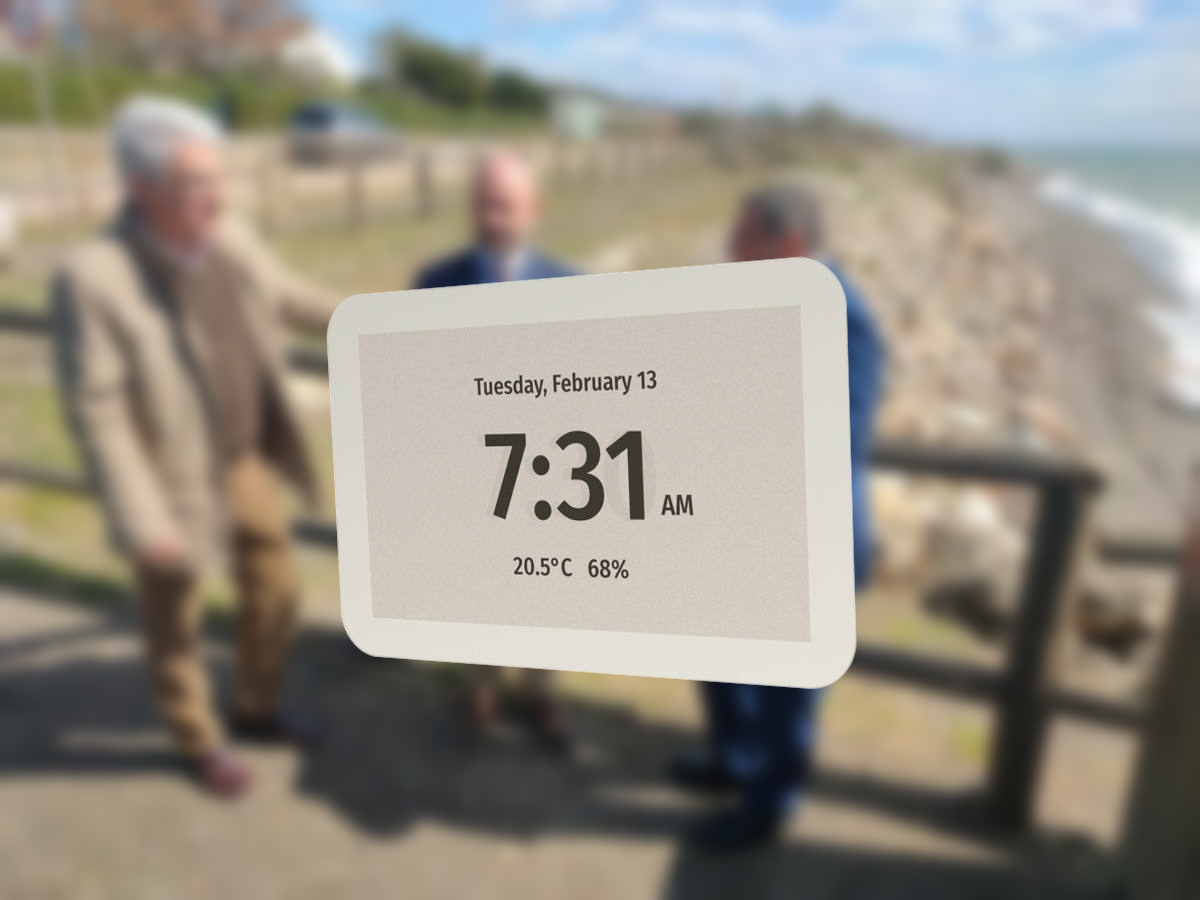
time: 7:31
